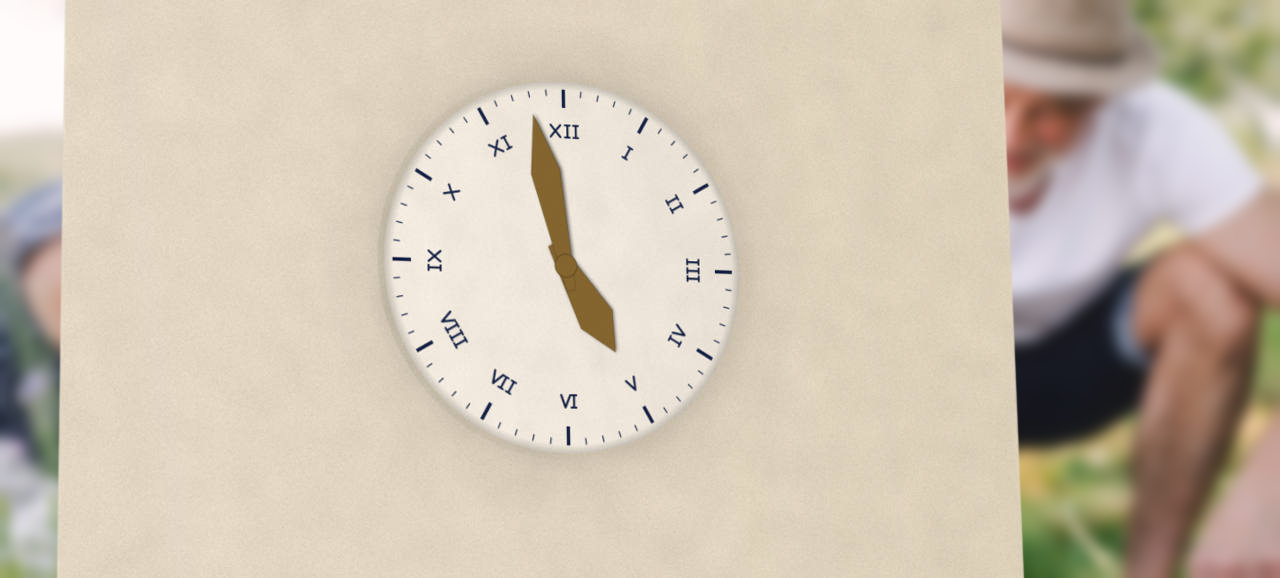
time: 4:58
